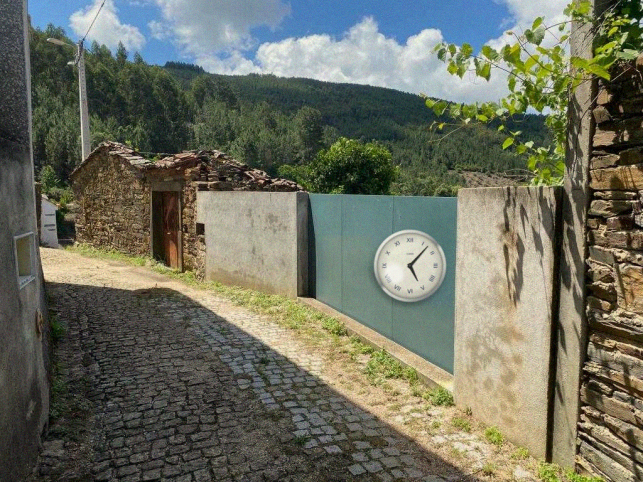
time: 5:07
